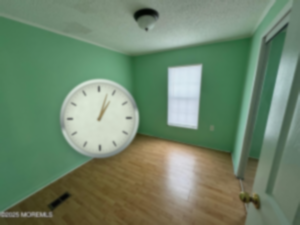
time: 1:03
